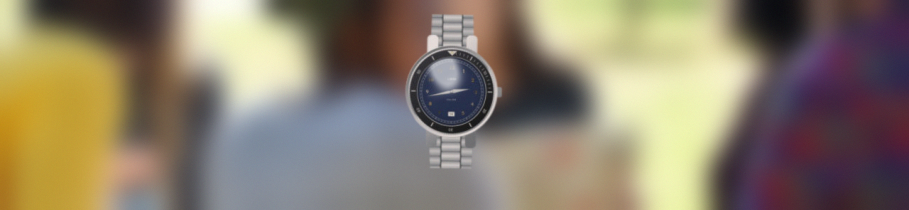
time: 2:43
